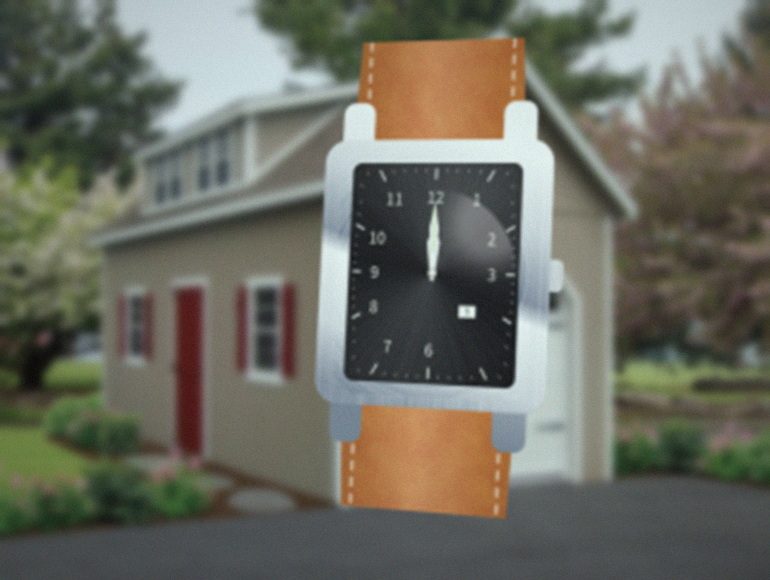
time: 12:00
